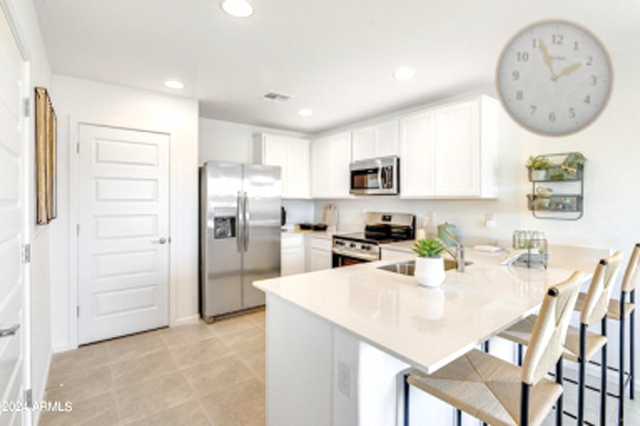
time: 1:56
